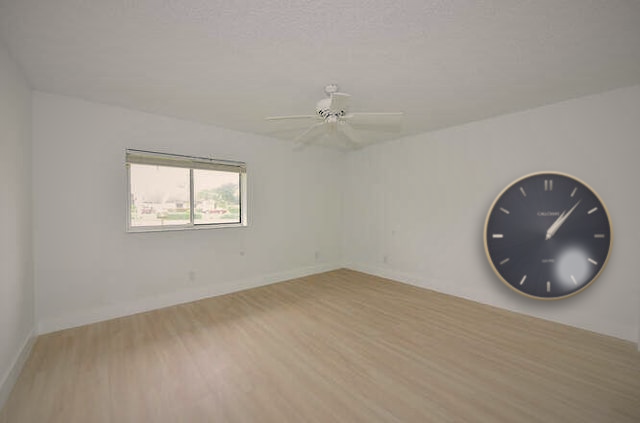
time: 1:07
